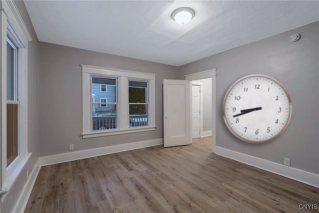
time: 8:42
